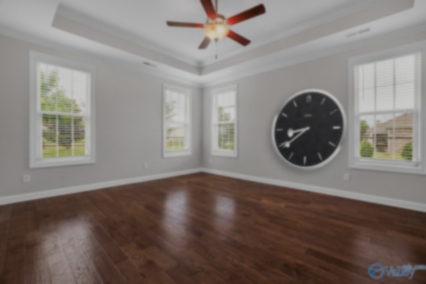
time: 8:39
